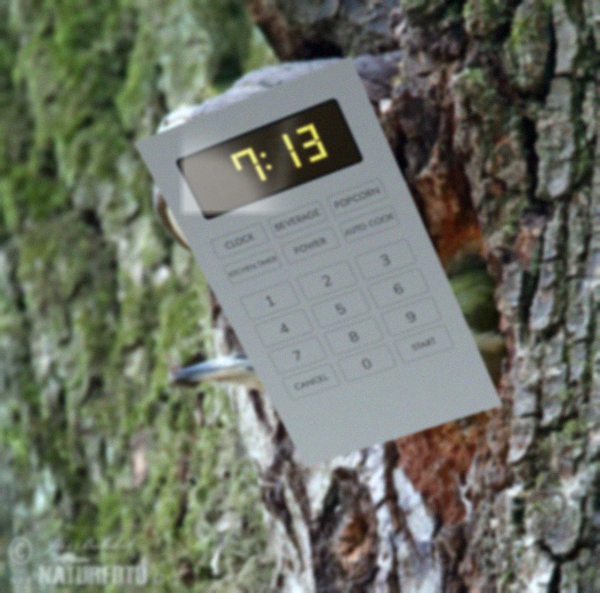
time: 7:13
